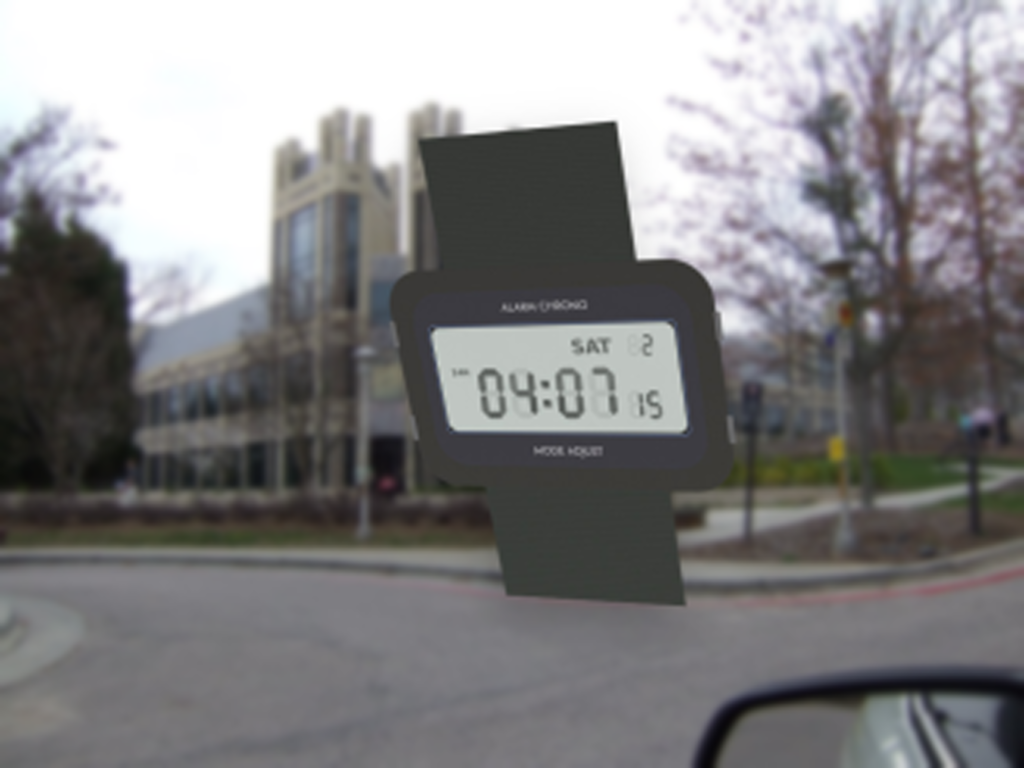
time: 4:07:15
